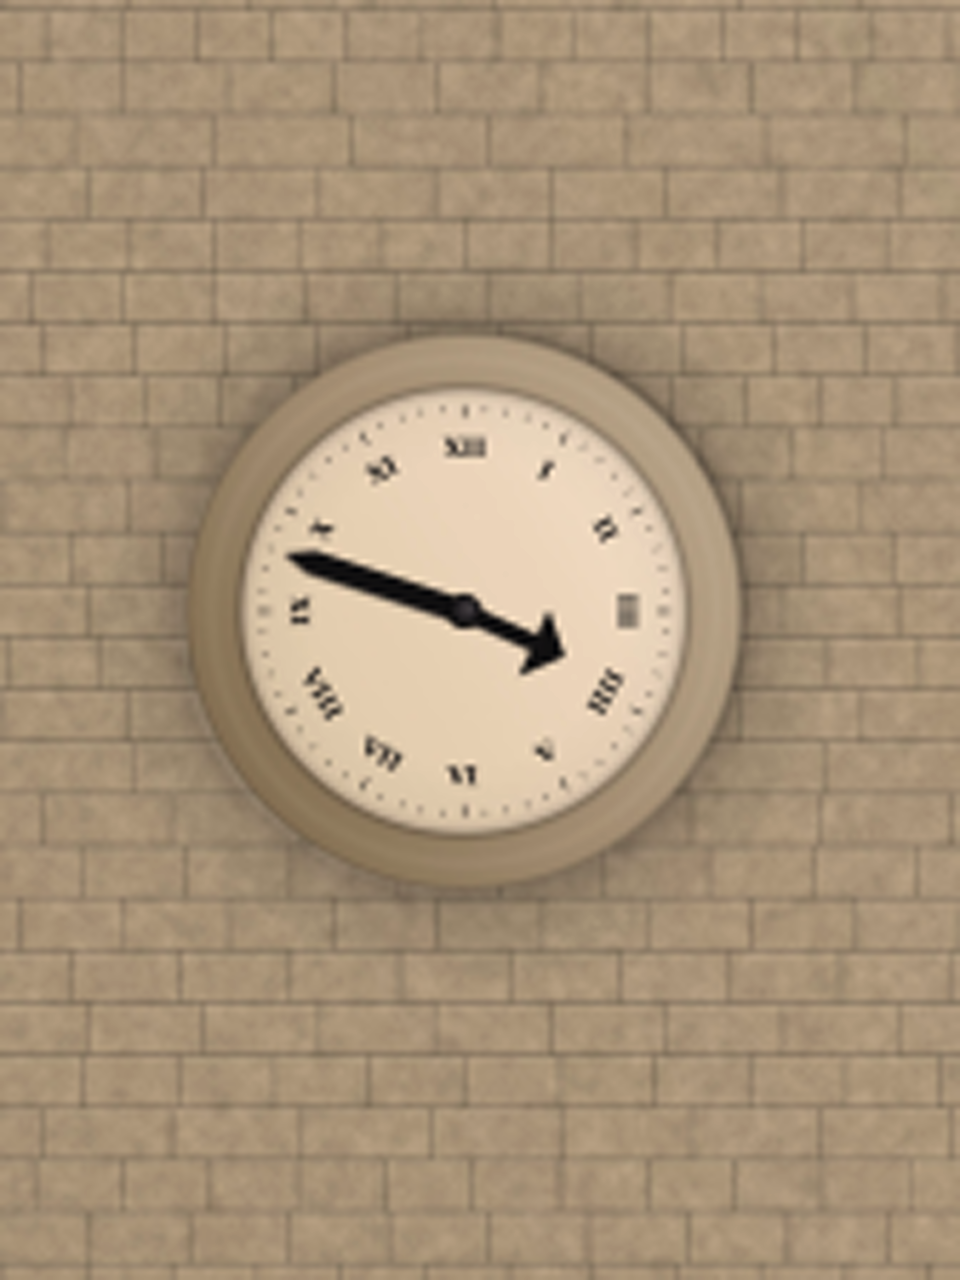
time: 3:48
